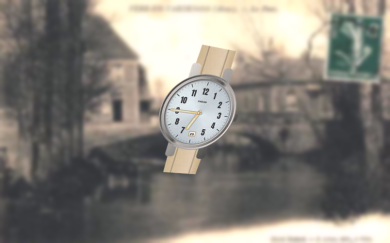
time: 6:45
